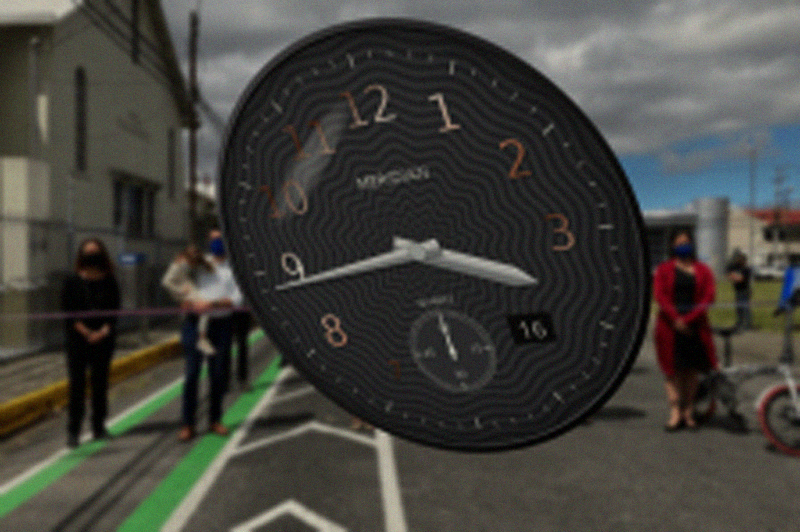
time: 3:44
